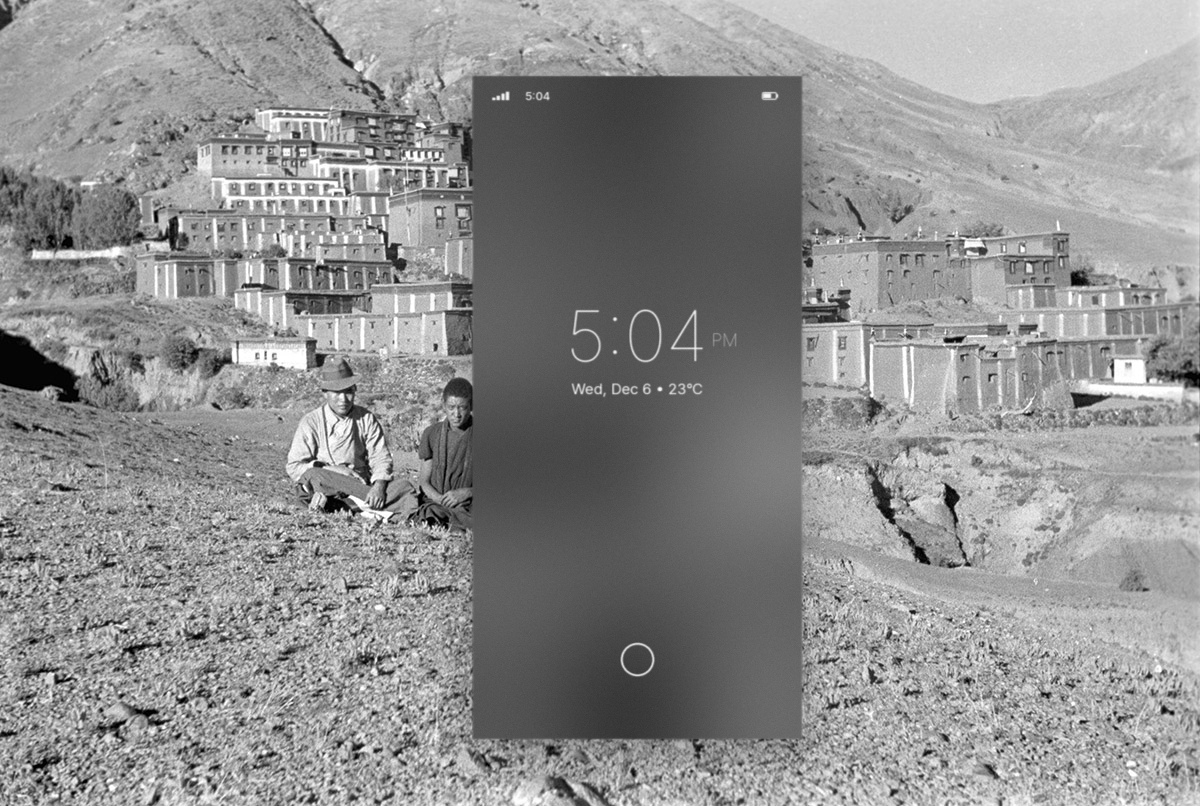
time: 5:04
